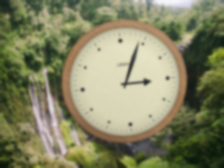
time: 3:04
